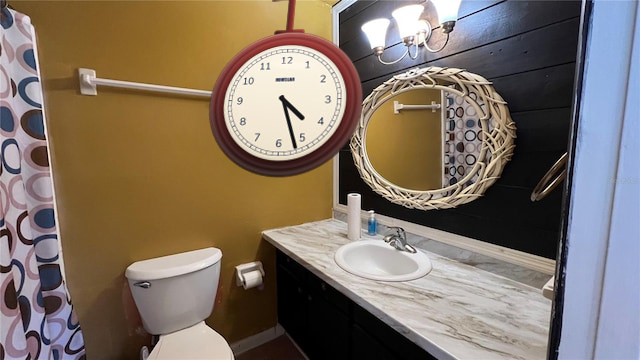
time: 4:27
